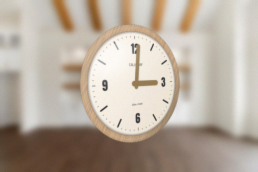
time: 3:01
